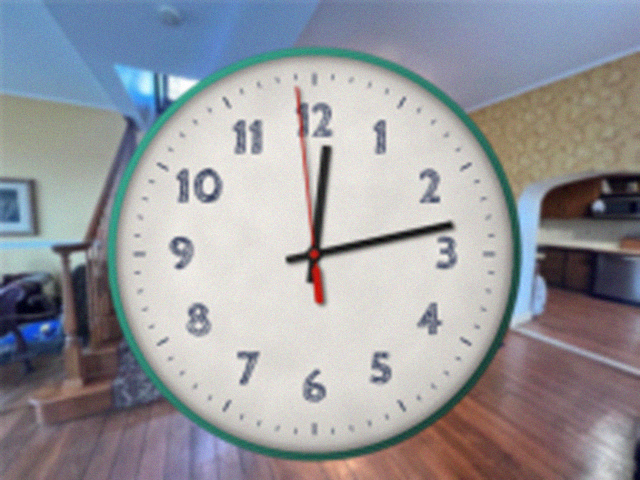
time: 12:12:59
